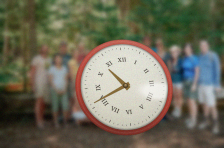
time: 10:41
